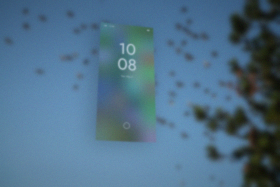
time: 10:08
